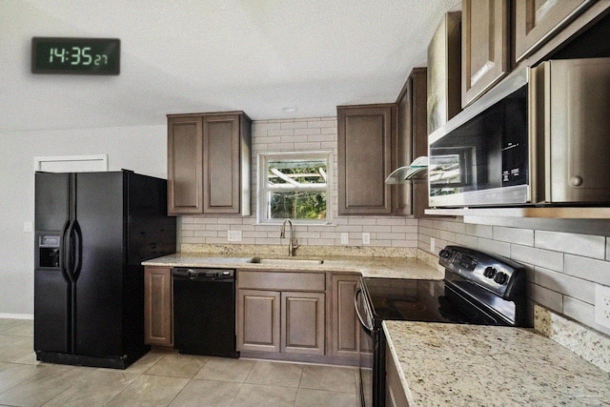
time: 14:35:27
